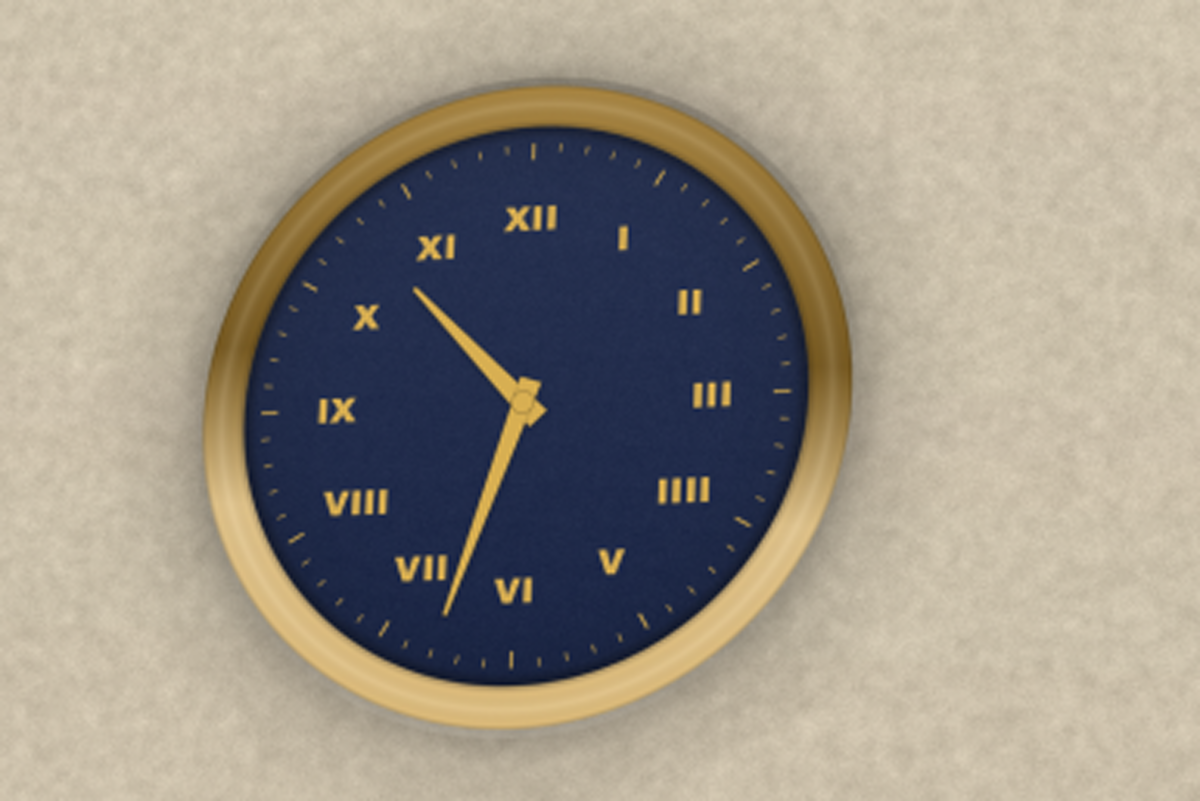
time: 10:33
